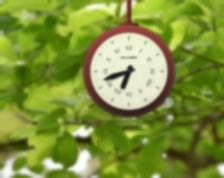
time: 6:42
